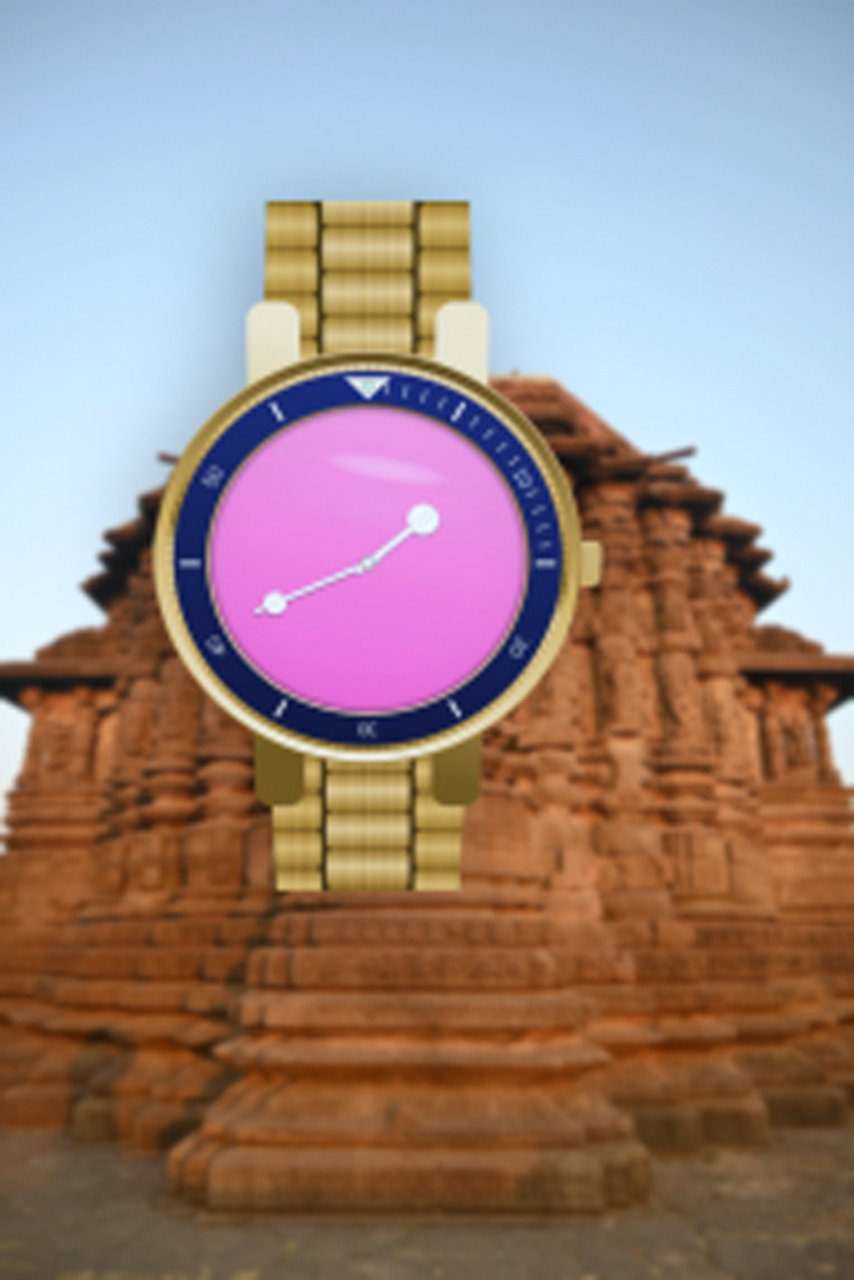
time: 1:41
